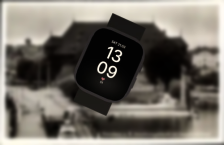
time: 13:09
